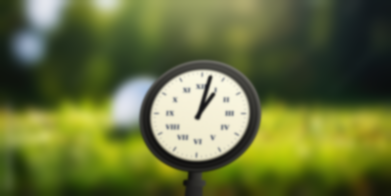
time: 1:02
